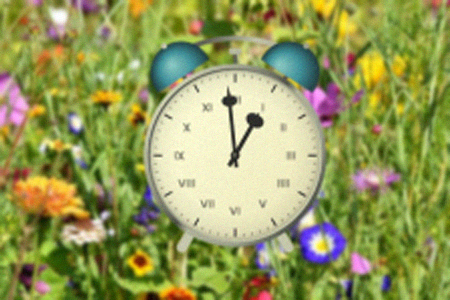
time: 12:59
